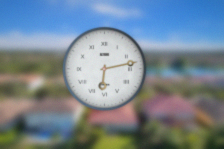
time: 6:13
